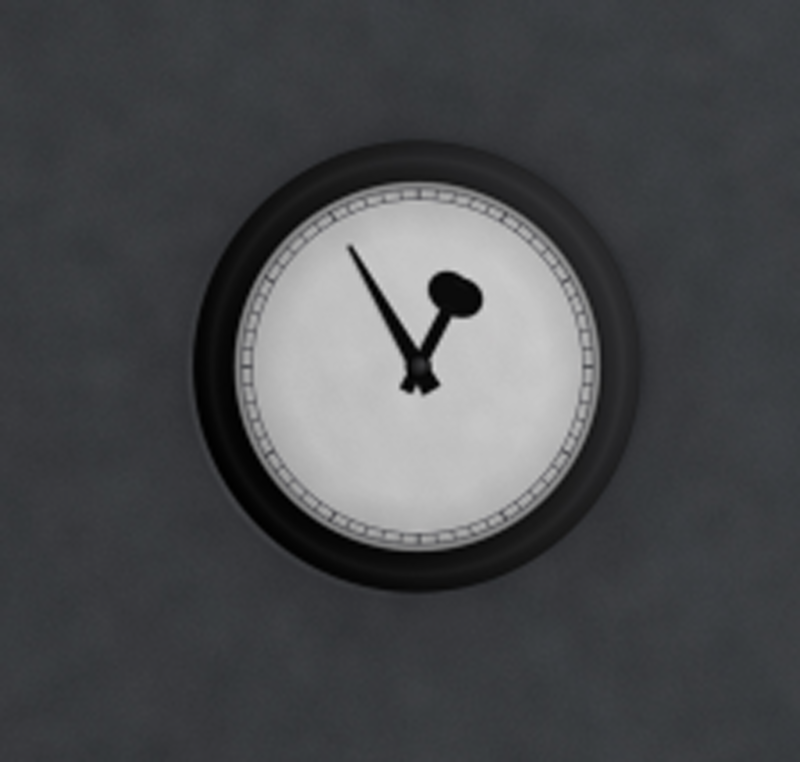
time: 12:55
